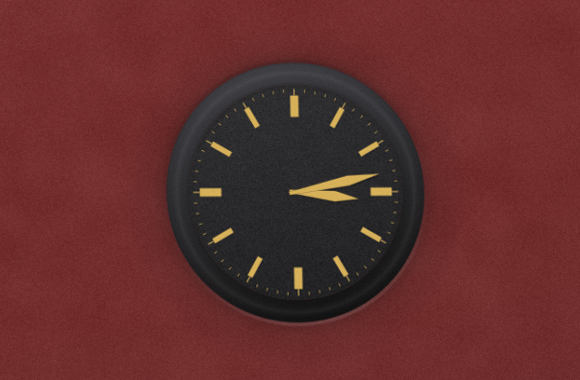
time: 3:13
